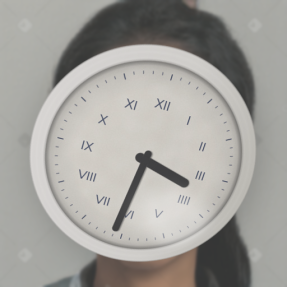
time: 3:31
